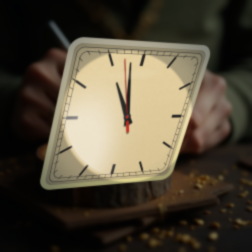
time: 10:57:57
